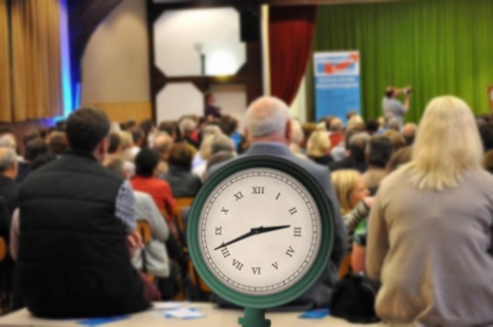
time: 2:41
